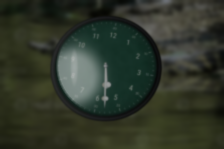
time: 5:28
